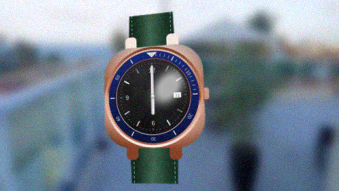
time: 6:00
